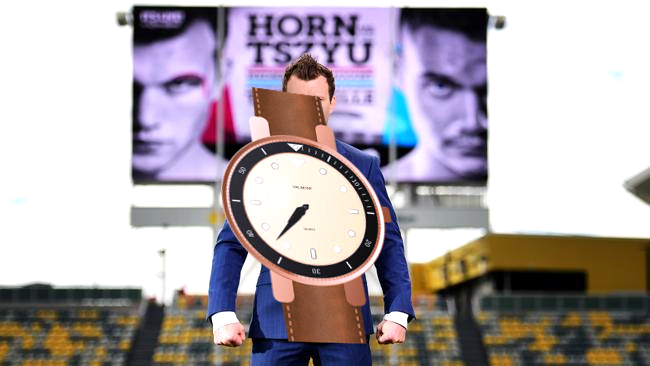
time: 7:37
